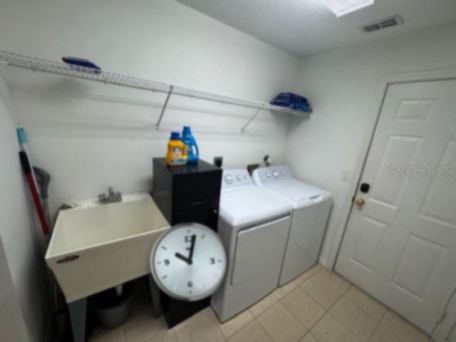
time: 10:02
